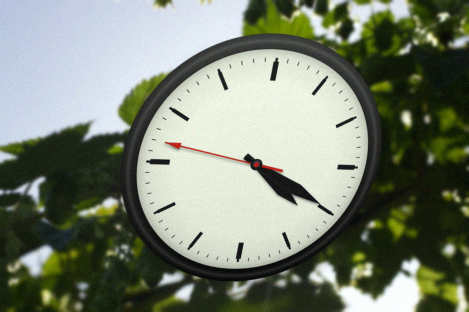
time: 4:19:47
